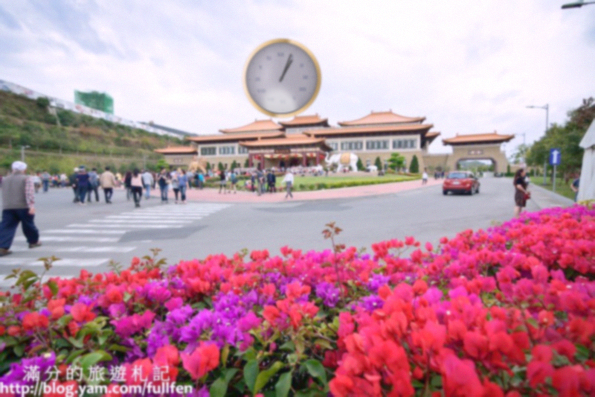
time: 1:04
